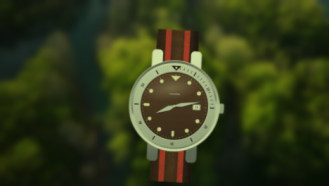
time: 8:13
